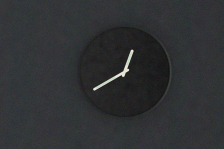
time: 12:40
